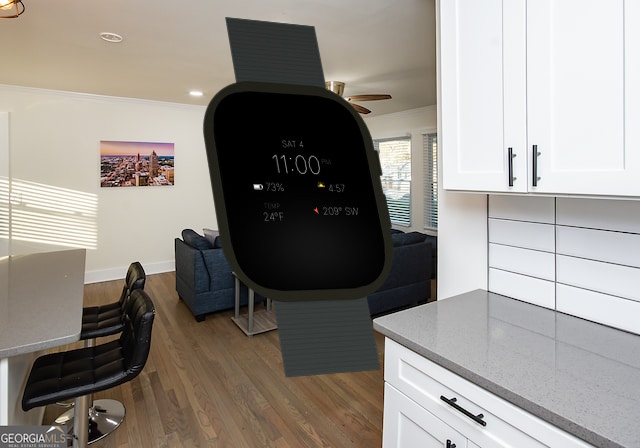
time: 11:00
